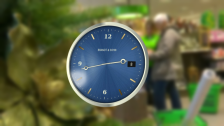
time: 2:43
